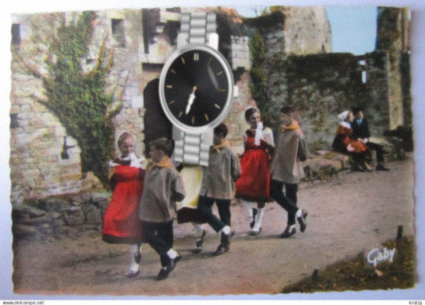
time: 6:33
